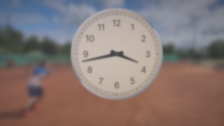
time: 3:43
